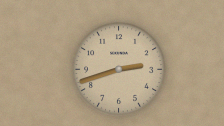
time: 2:42
